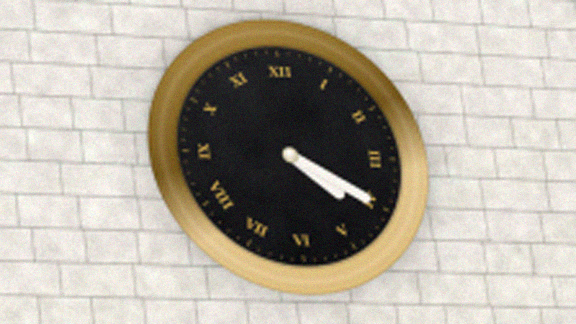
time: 4:20
